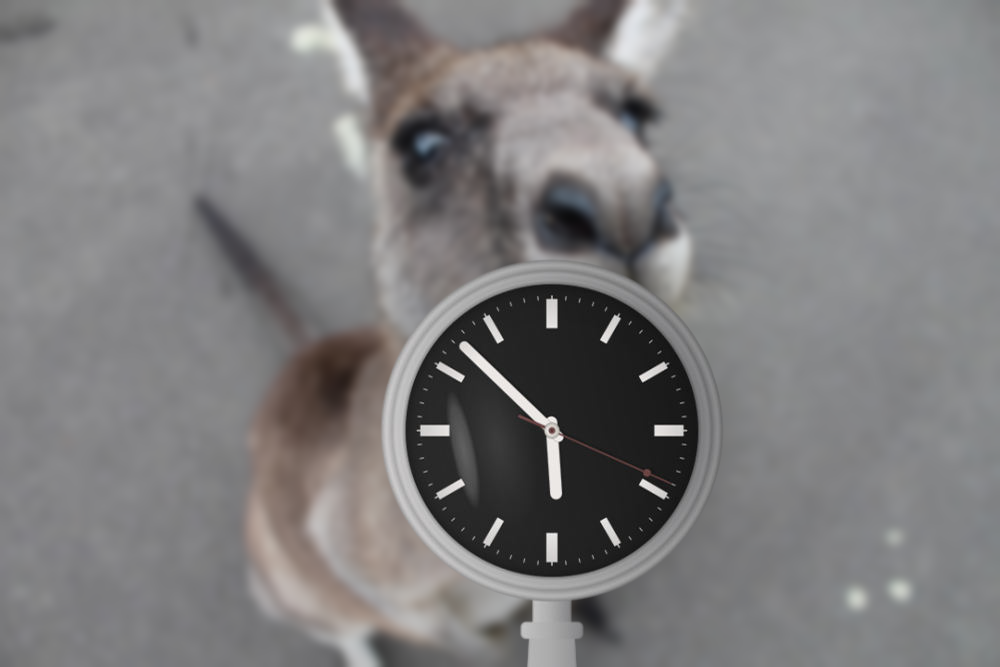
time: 5:52:19
